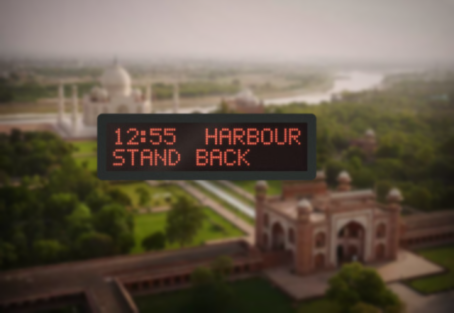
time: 12:55
